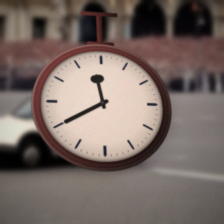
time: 11:40
